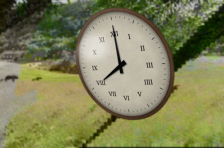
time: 8:00
